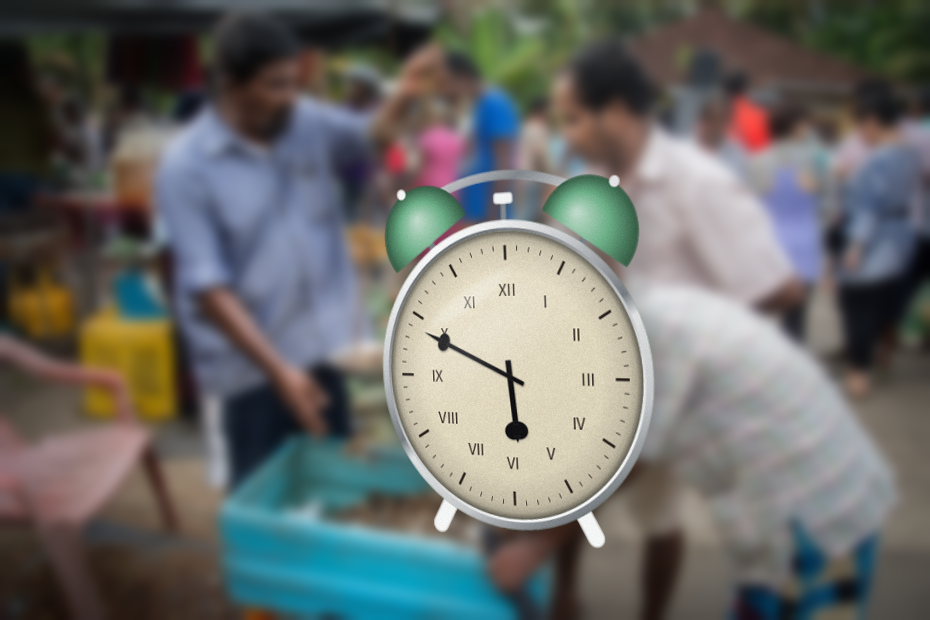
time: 5:49
